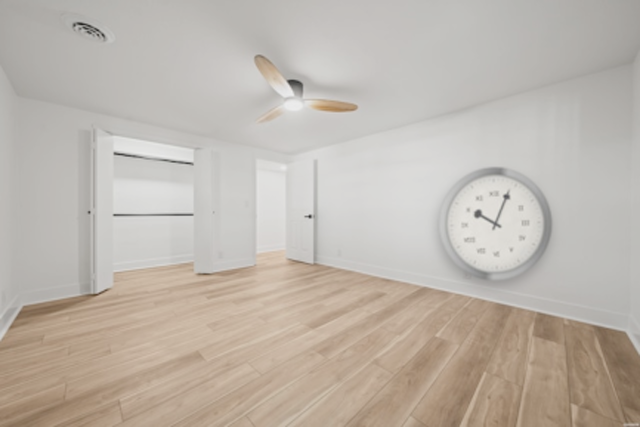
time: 10:04
